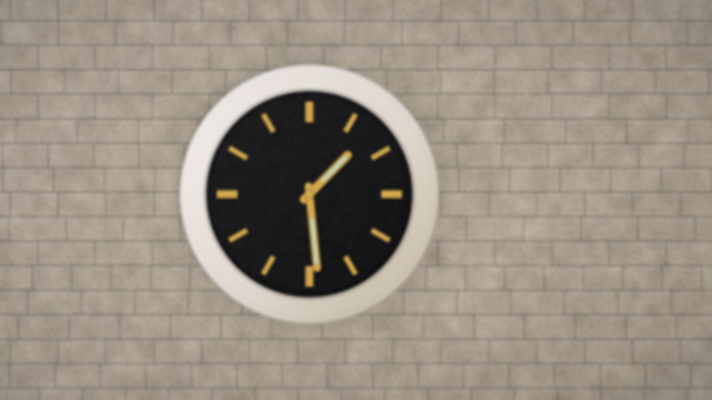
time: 1:29
